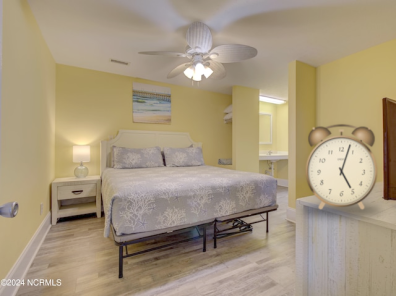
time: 5:03
